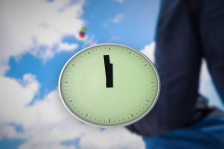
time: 11:59
